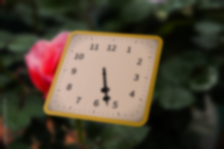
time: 5:27
